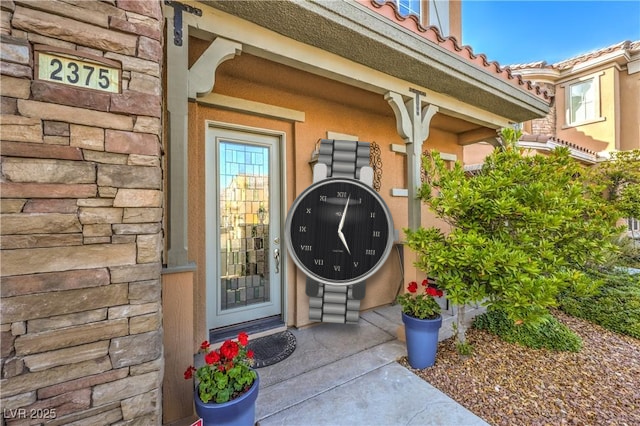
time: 5:02
